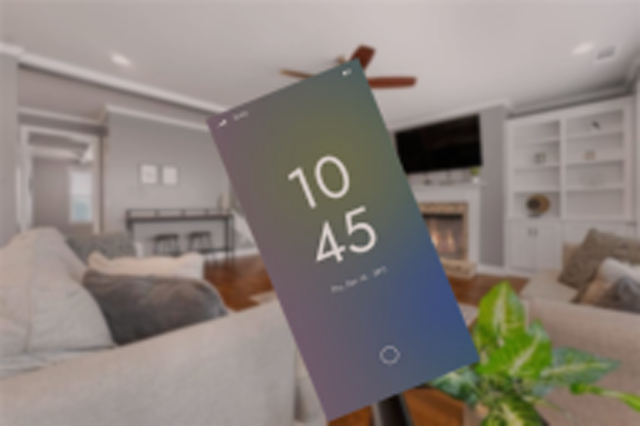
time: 10:45
